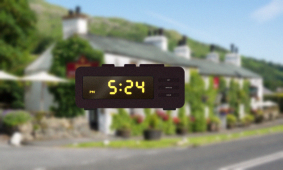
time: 5:24
